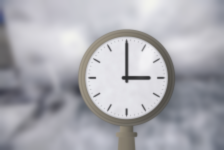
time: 3:00
